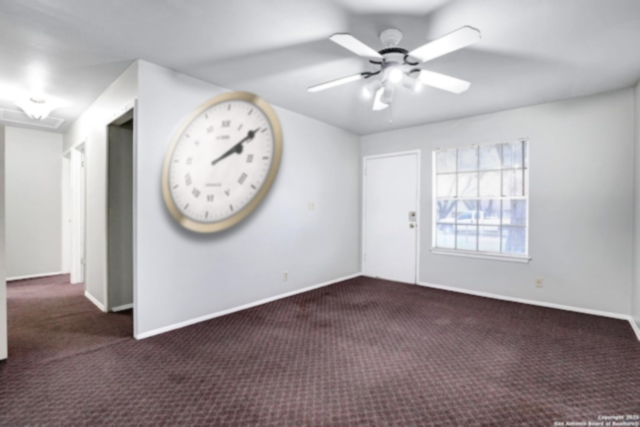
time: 2:09
